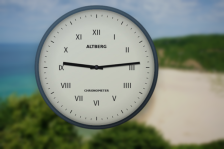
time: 9:14
